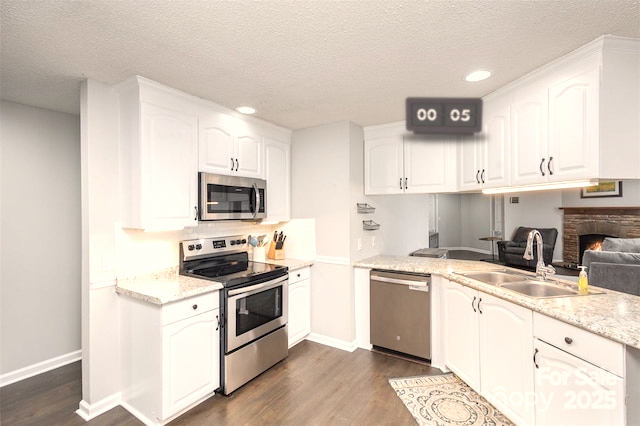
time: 0:05
